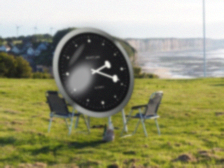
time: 2:19
